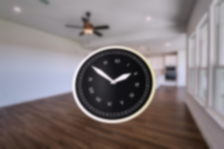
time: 1:50
